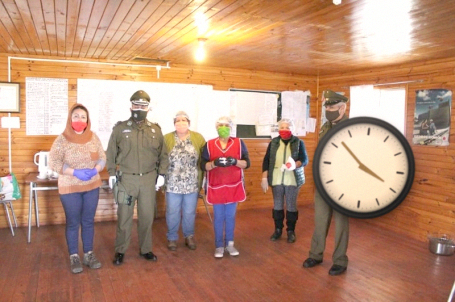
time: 3:52
